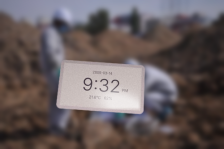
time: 9:32
